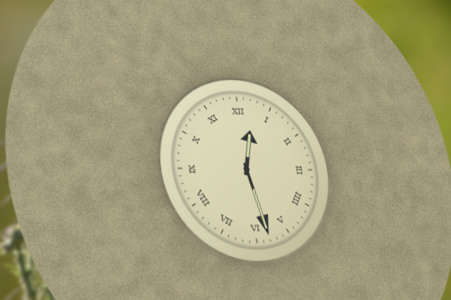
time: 12:28
